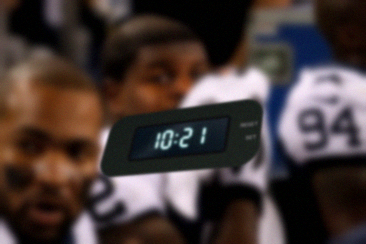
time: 10:21
